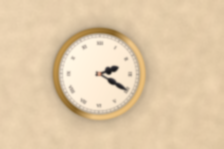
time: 2:20
